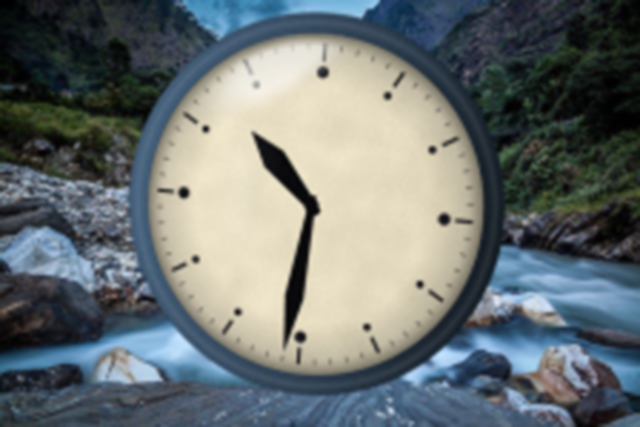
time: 10:31
